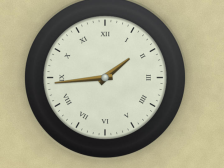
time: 1:44
